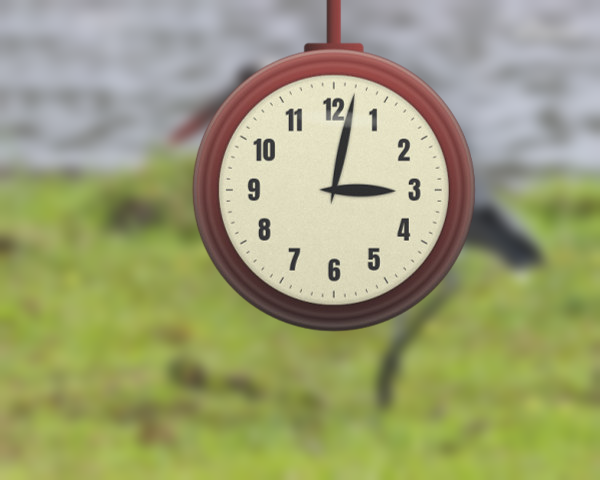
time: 3:02
